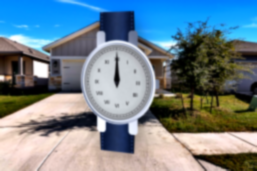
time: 12:00
